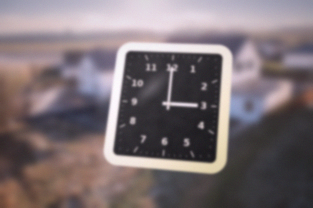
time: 3:00
